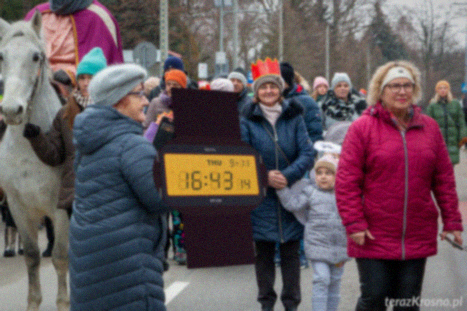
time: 16:43:14
